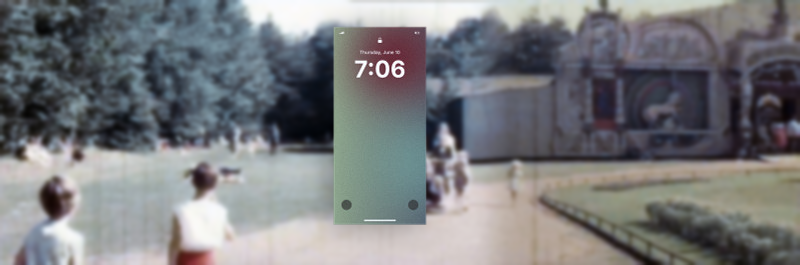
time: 7:06
